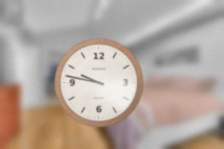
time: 9:47
